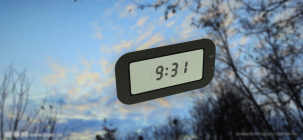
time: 9:31
